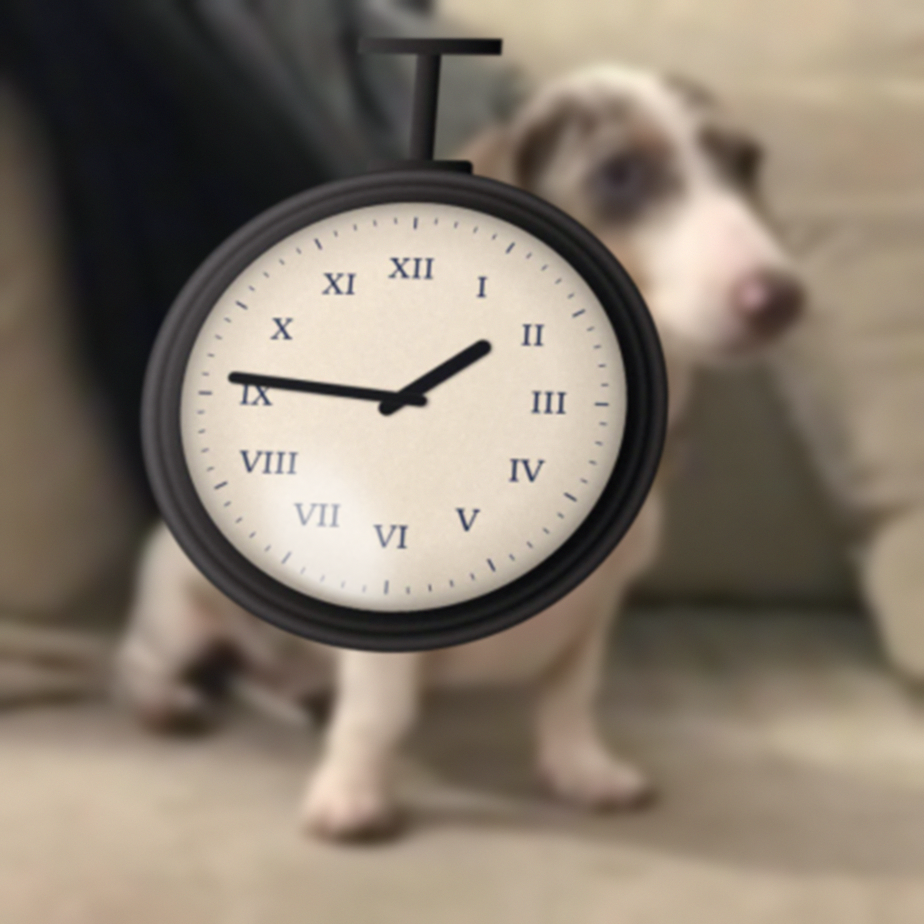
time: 1:46
